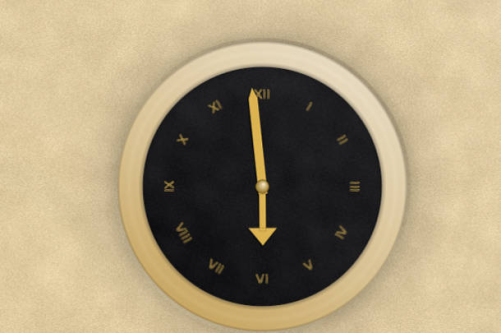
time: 5:59
